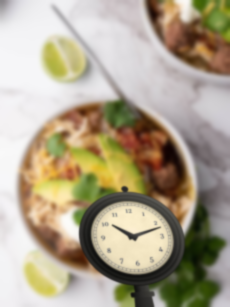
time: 10:12
